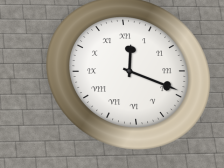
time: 12:19
